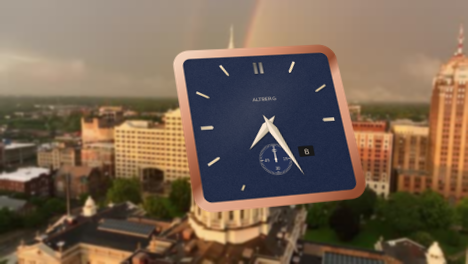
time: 7:26
